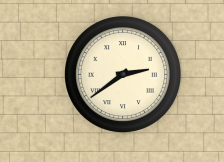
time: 2:39
